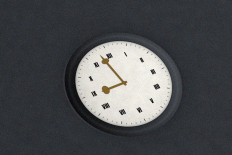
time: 8:58
